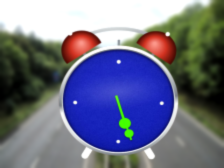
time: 5:27
